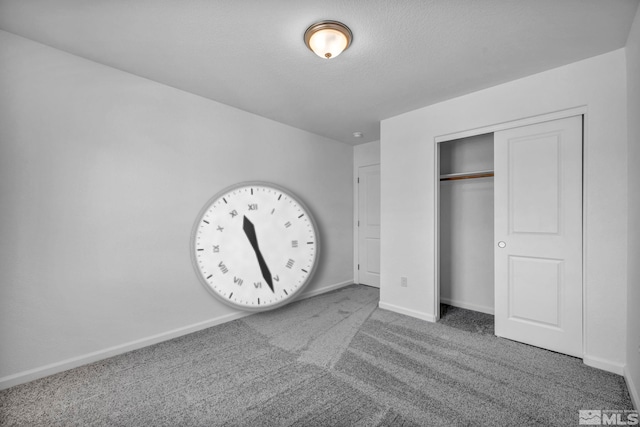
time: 11:27
